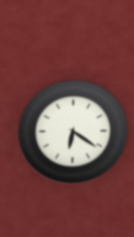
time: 6:21
